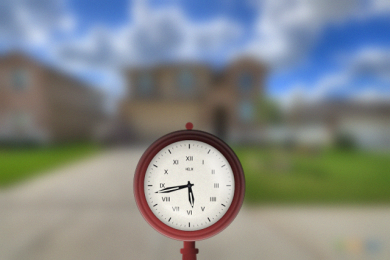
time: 5:43
